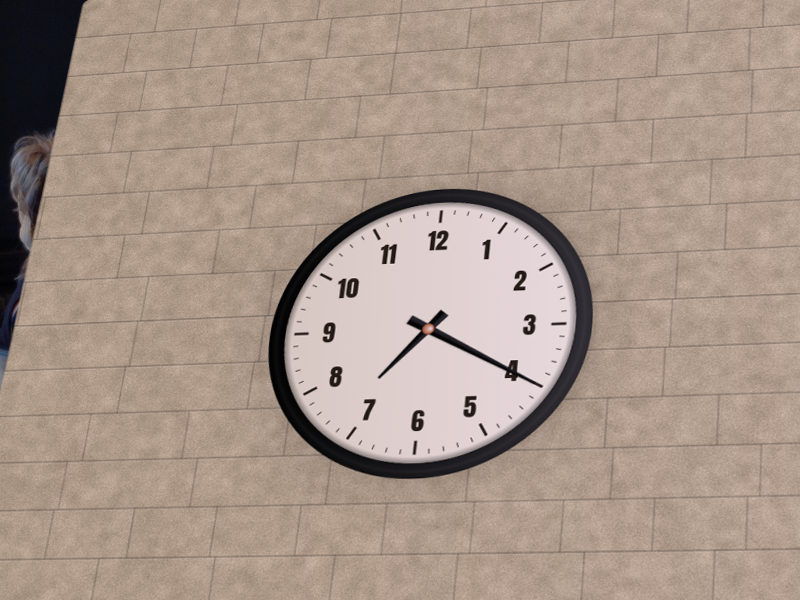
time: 7:20
